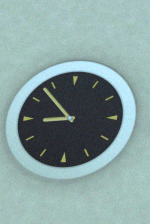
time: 8:53
